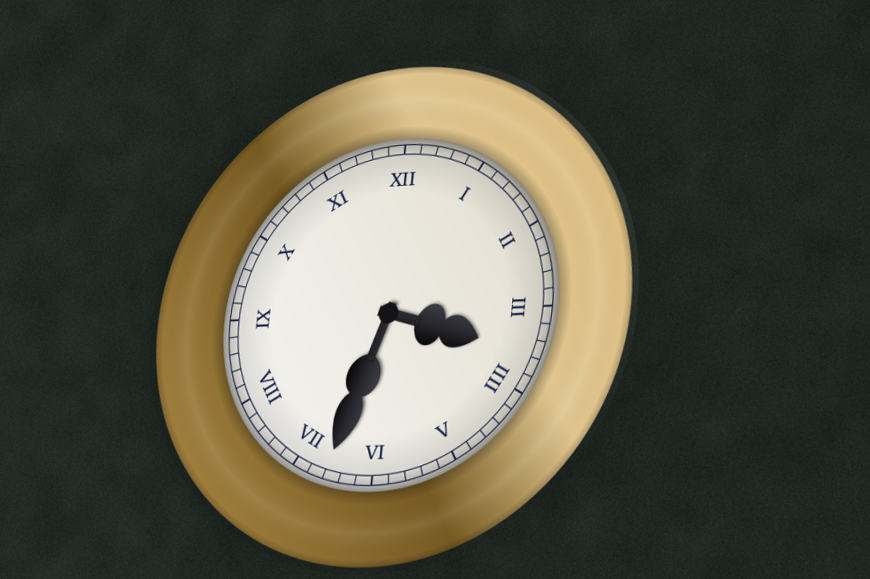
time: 3:33
